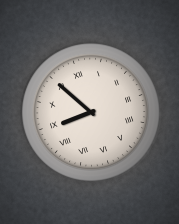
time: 8:55
